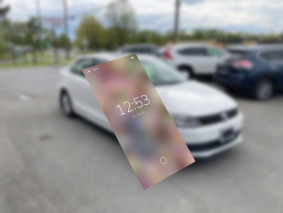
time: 12:53
